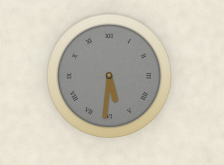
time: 5:31
